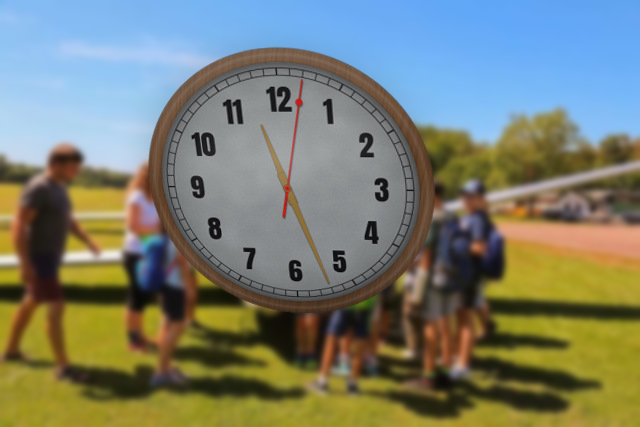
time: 11:27:02
